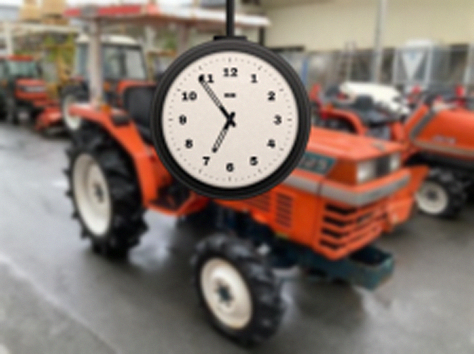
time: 6:54
